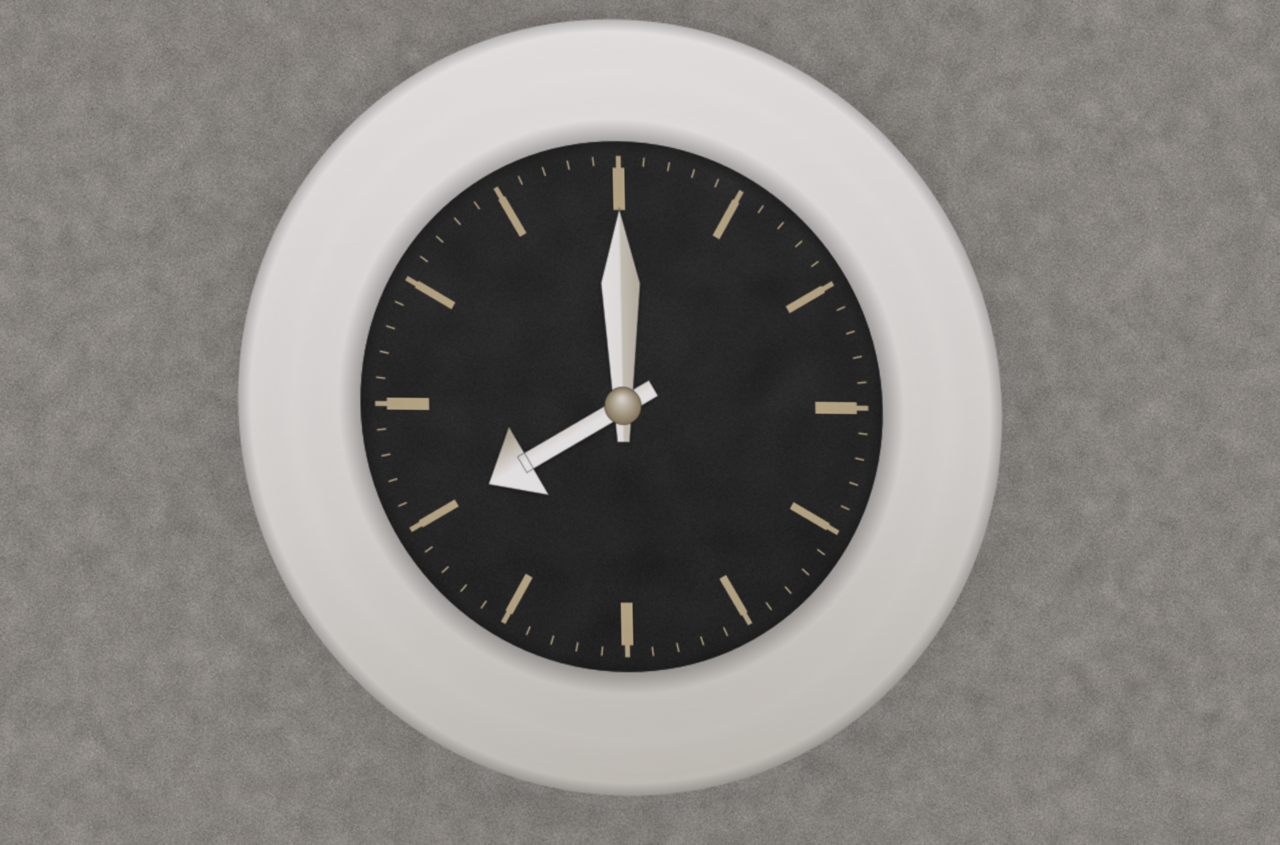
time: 8:00
